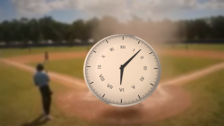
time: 6:07
